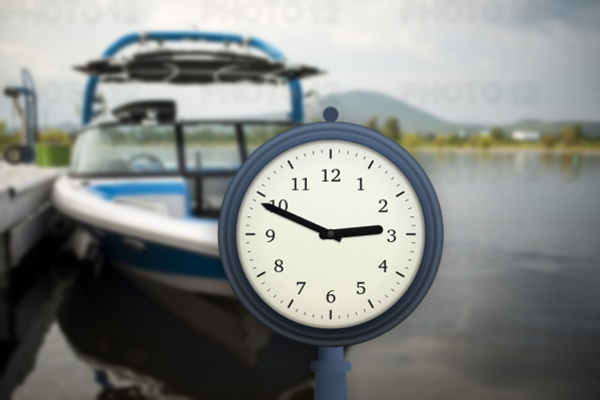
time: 2:49
